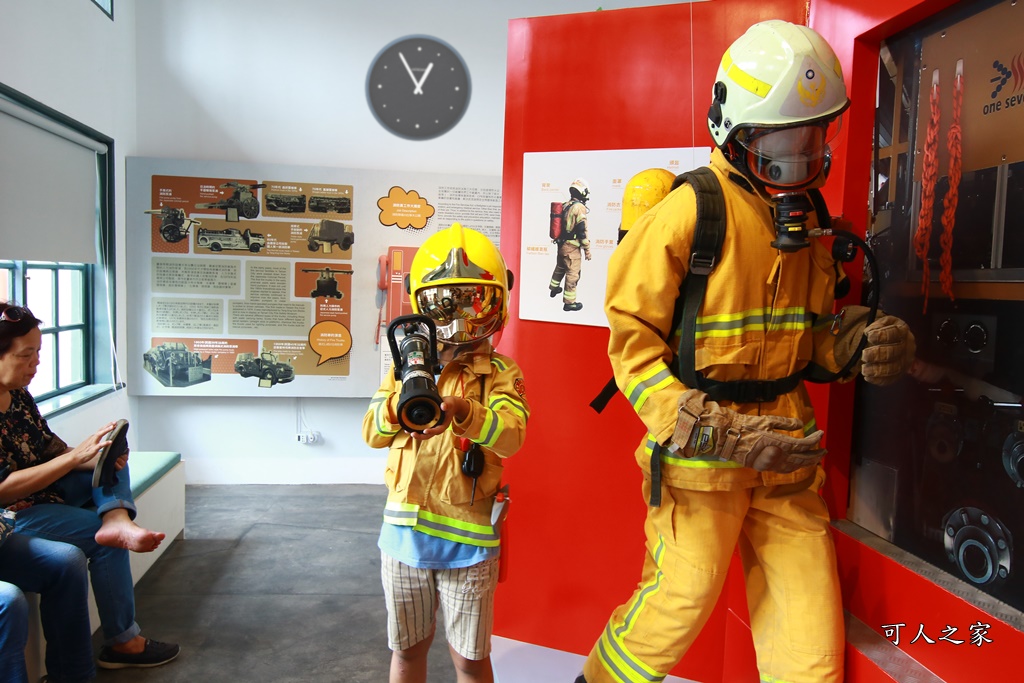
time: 12:55
